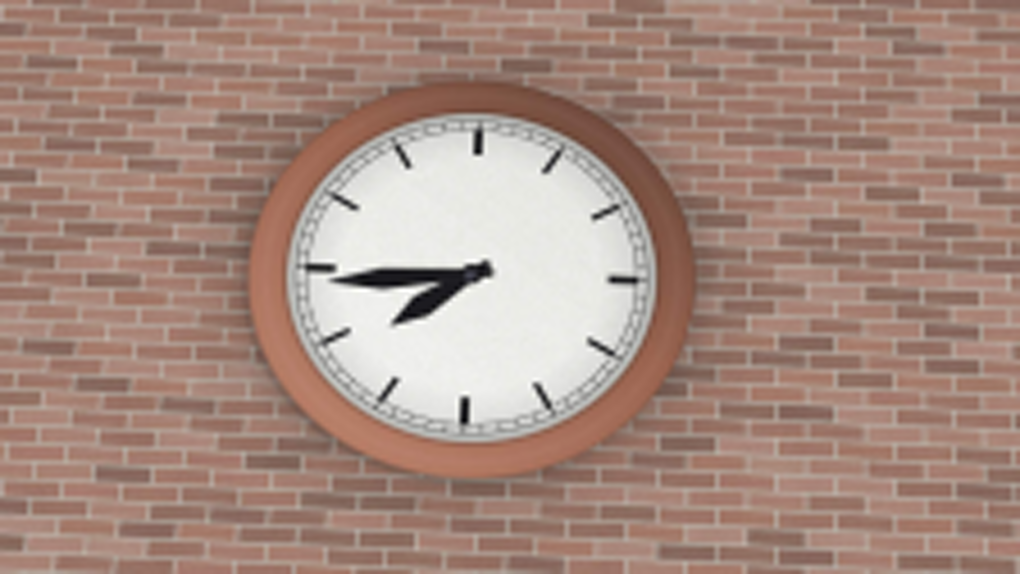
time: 7:44
